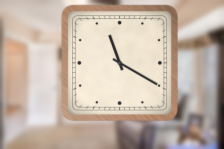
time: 11:20
